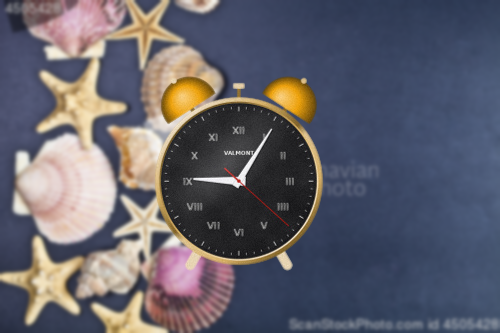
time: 9:05:22
